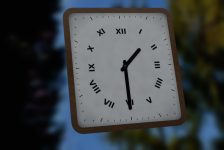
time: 1:30
